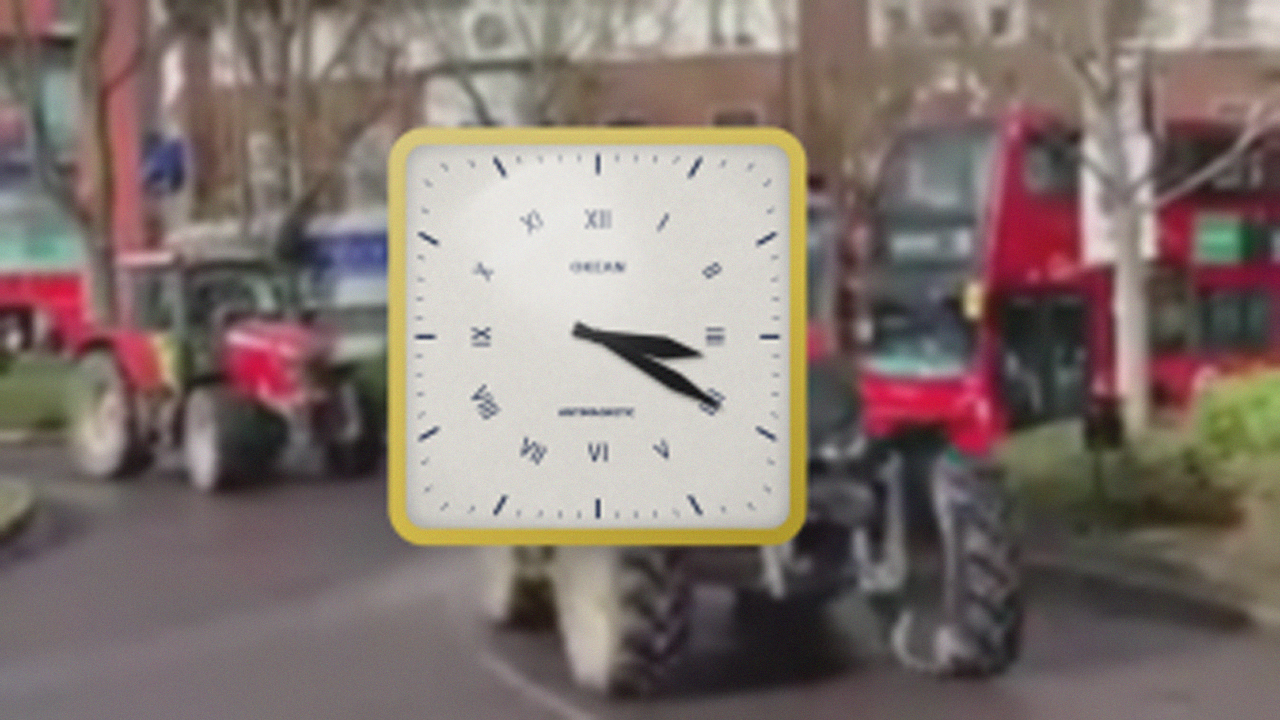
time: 3:20
